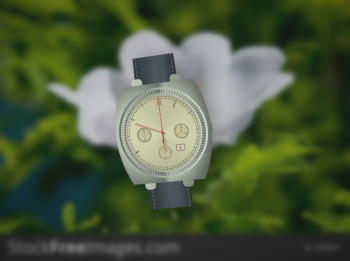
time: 5:49
